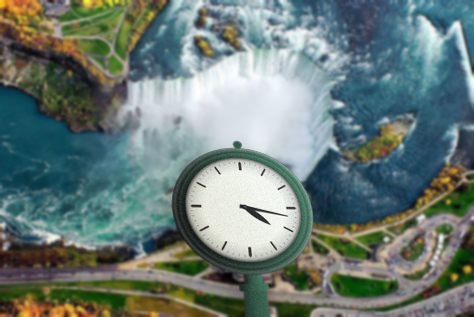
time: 4:17
